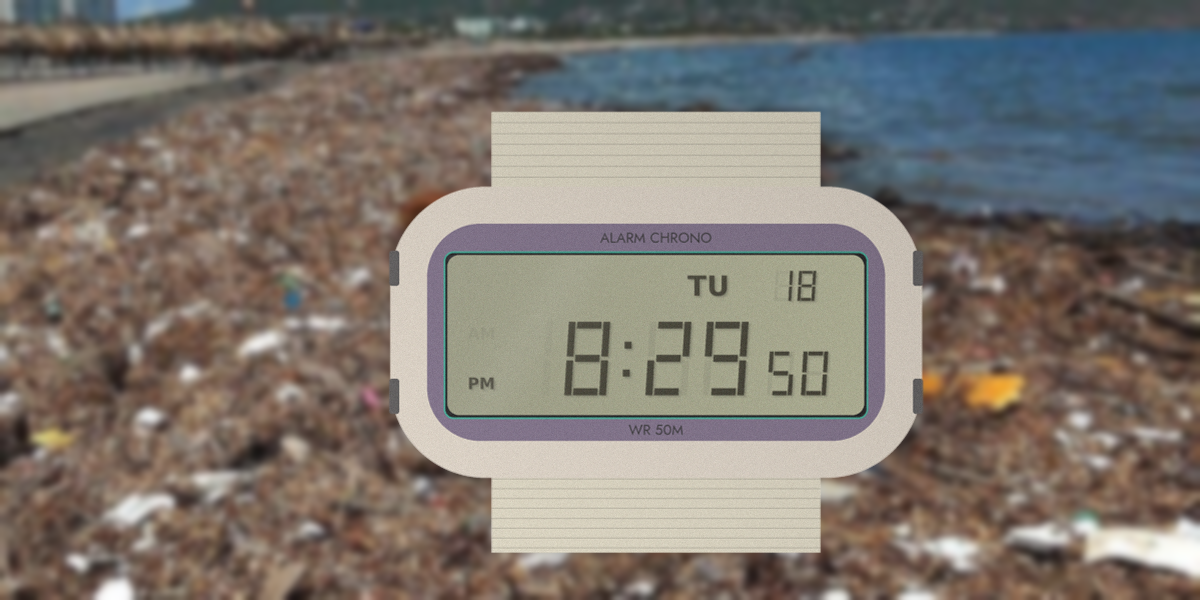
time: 8:29:50
